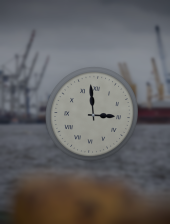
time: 2:58
